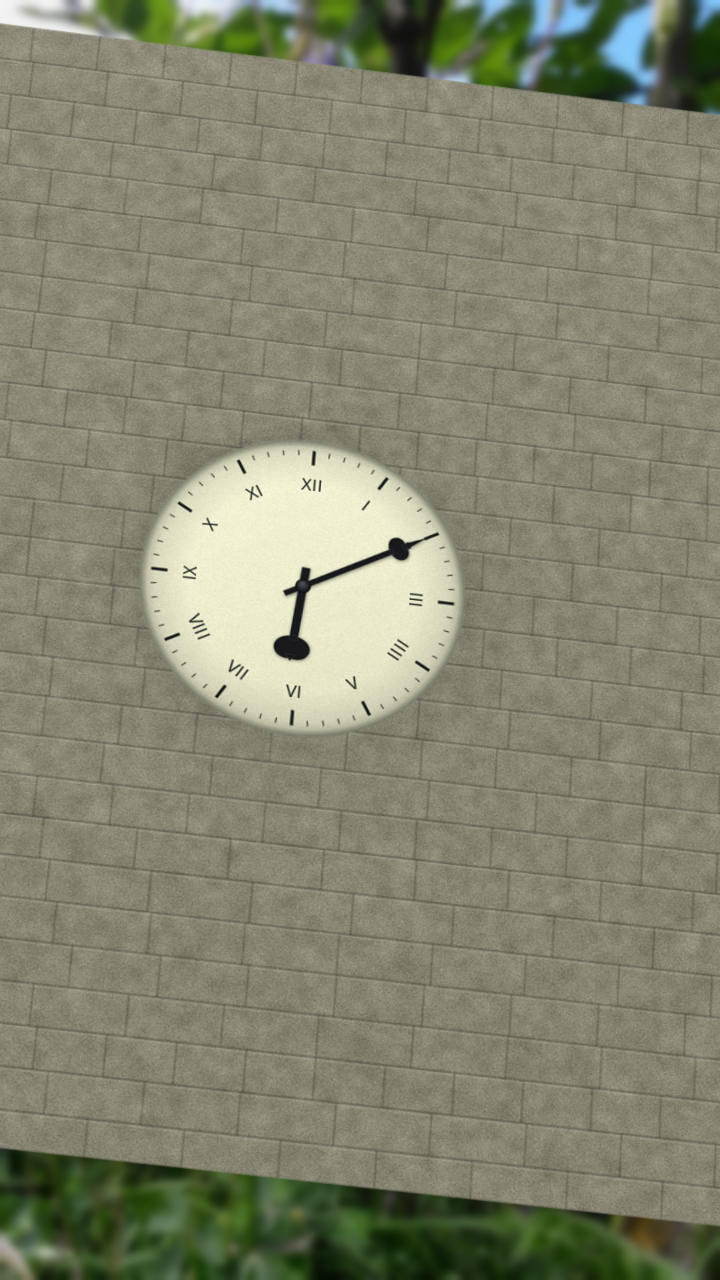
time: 6:10
